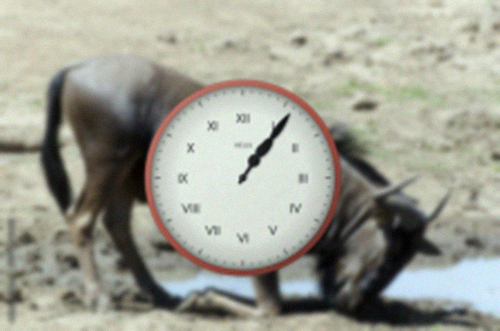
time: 1:06
